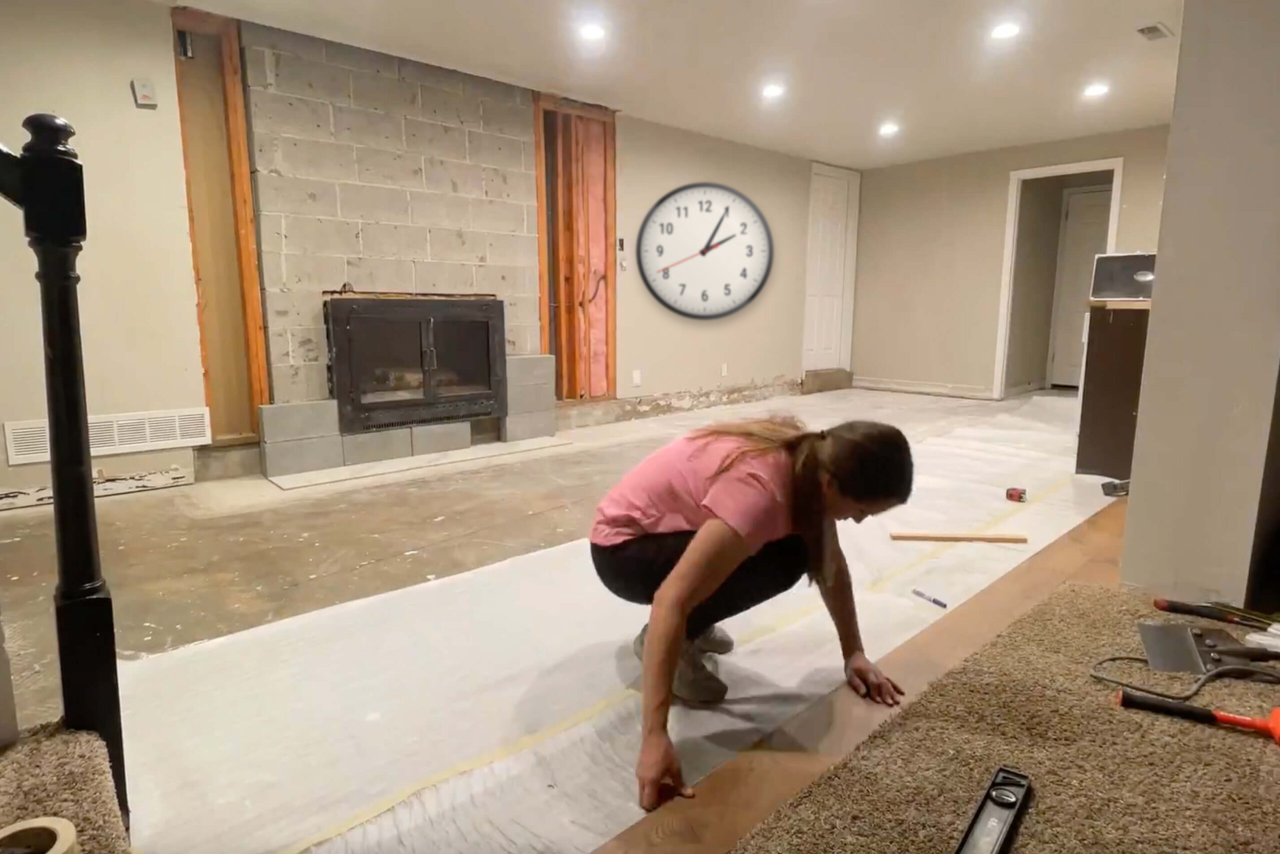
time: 2:04:41
